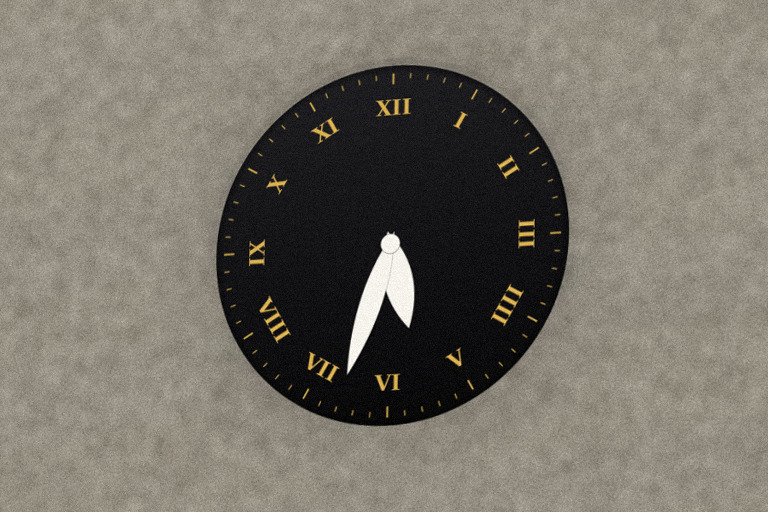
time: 5:33
